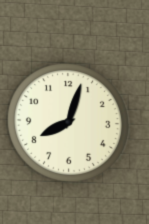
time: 8:03
